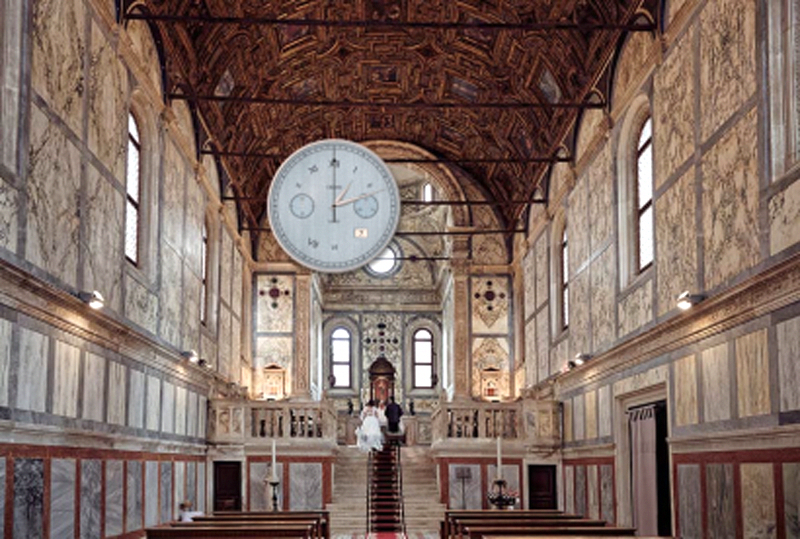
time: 1:12
